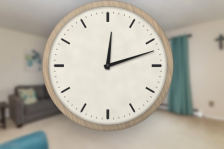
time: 12:12
